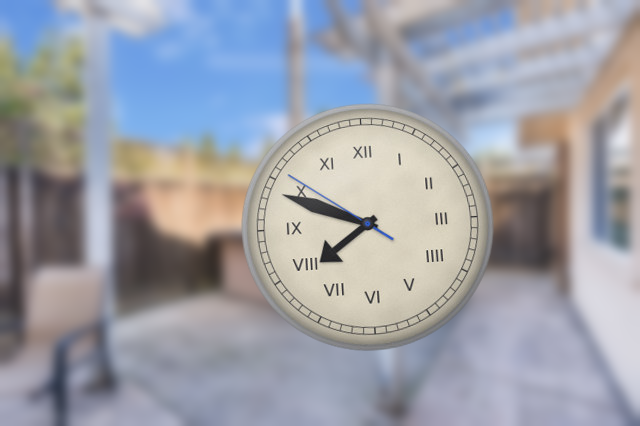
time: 7:48:51
